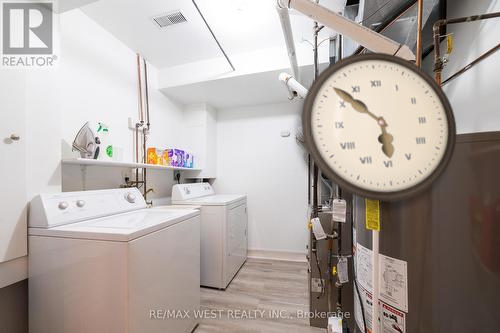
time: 5:52
